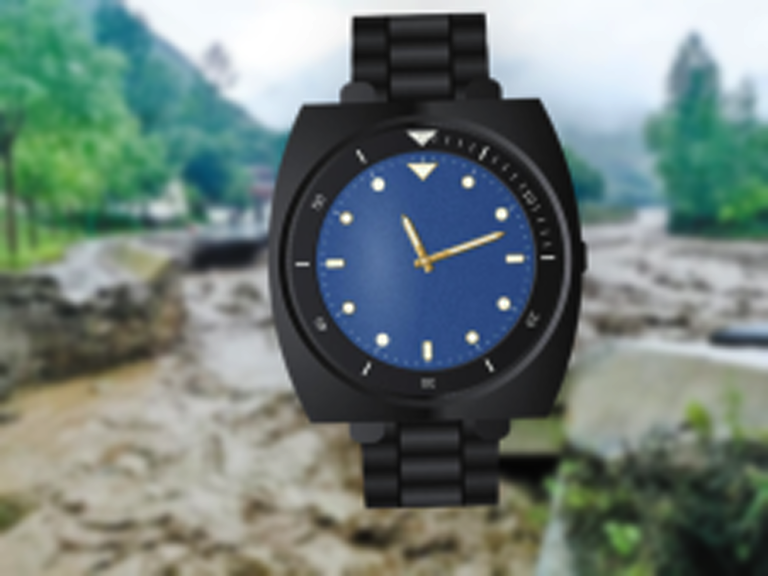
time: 11:12
